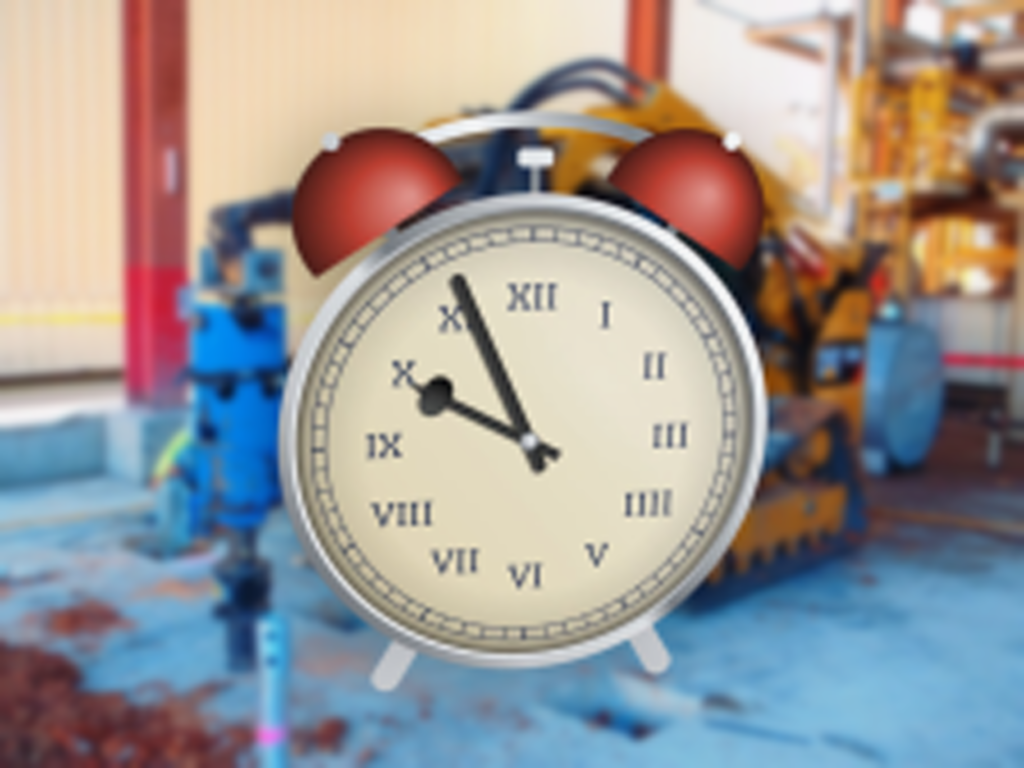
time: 9:56
